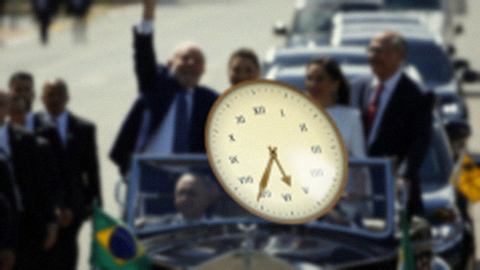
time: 5:36
